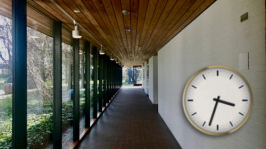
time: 3:33
